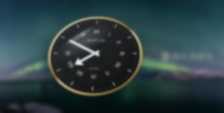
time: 7:50
